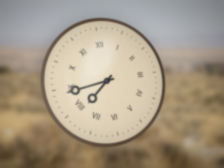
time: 7:44
